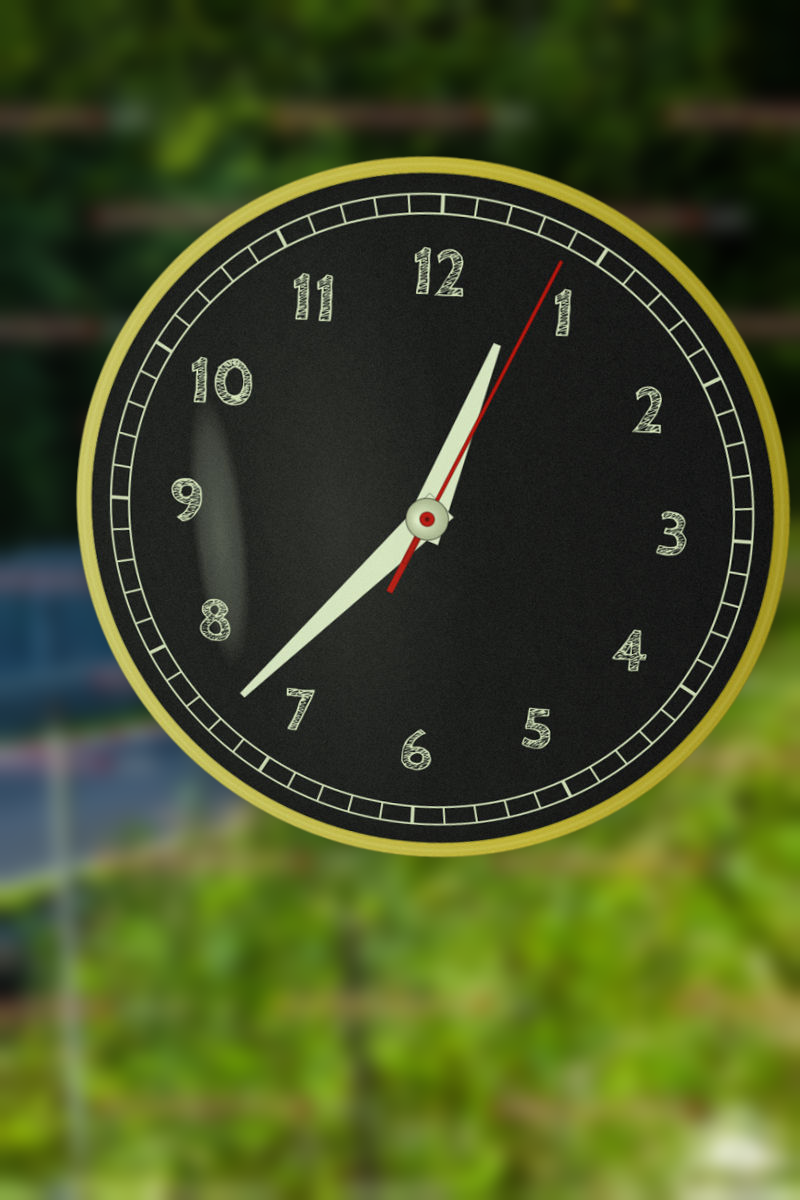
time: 12:37:04
